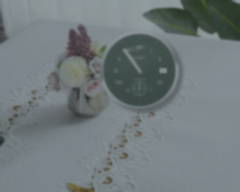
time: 10:54
